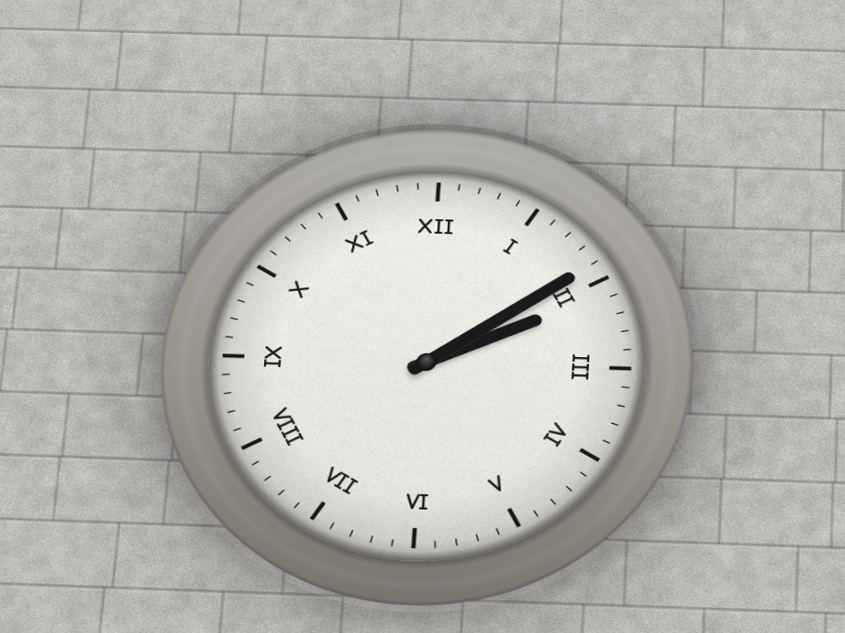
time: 2:09
